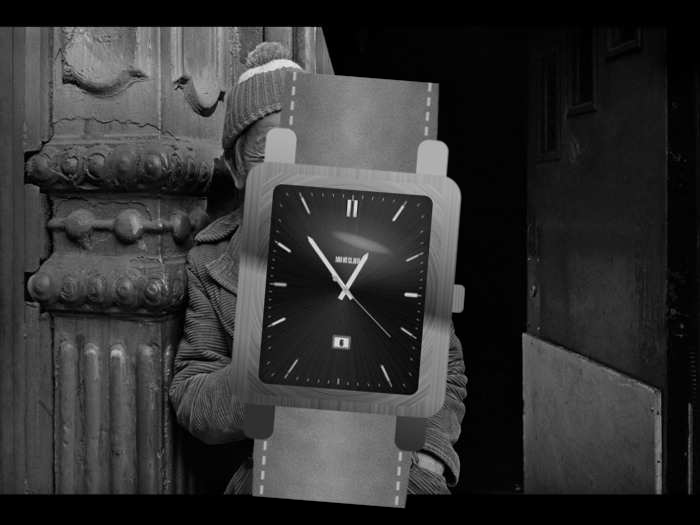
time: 12:53:22
